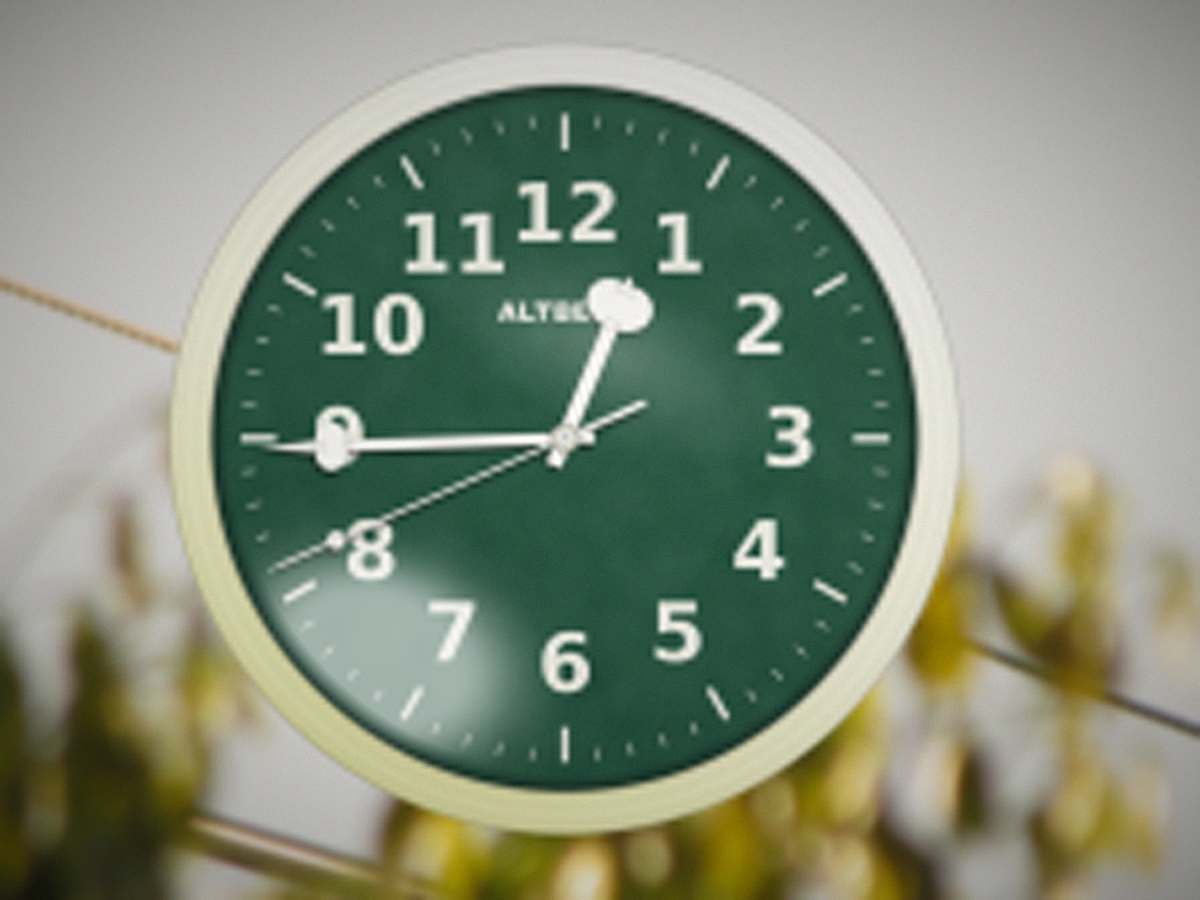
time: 12:44:41
